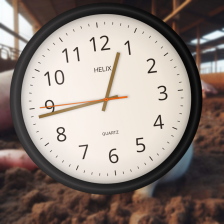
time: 12:43:45
